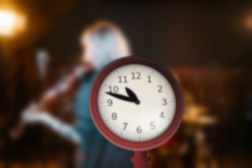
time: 10:48
